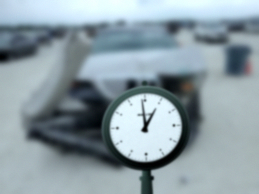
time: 12:59
